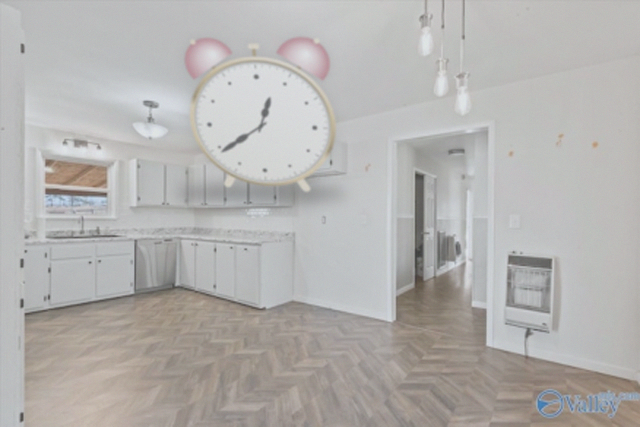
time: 12:39
